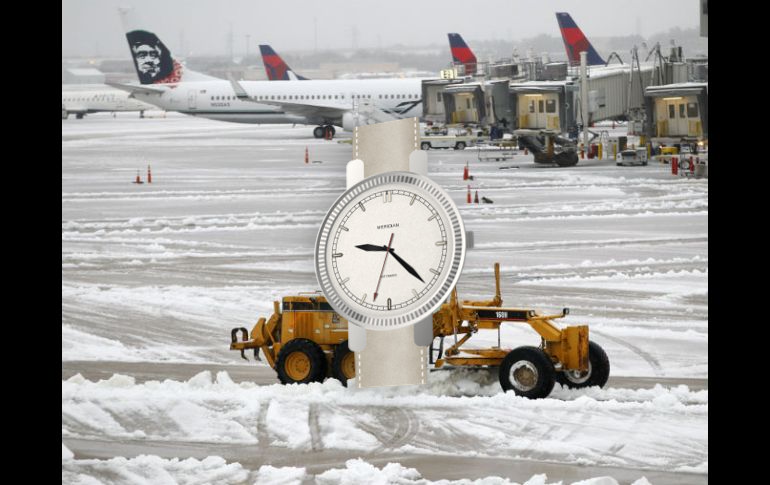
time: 9:22:33
